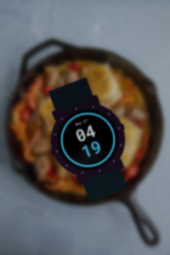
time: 4:19
